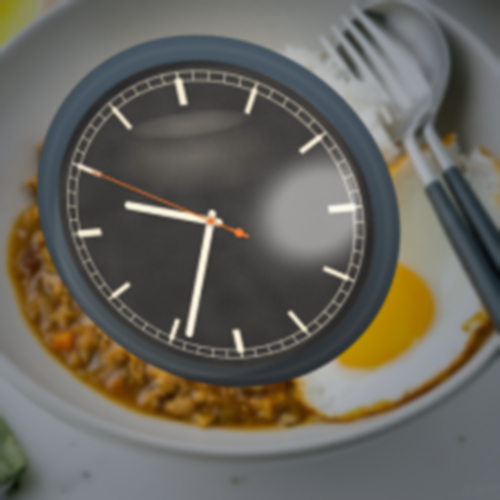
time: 9:33:50
